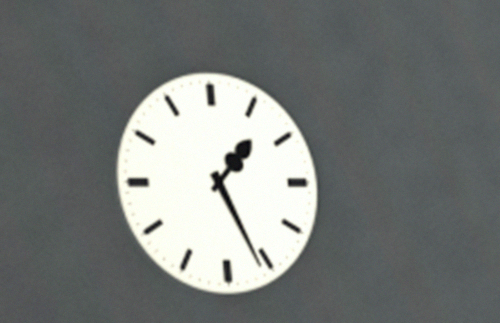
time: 1:26
